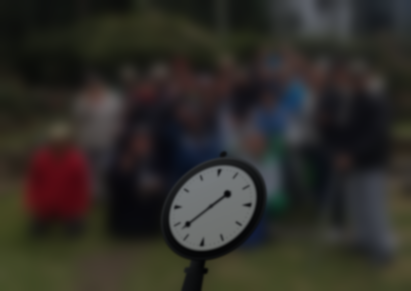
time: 1:38
